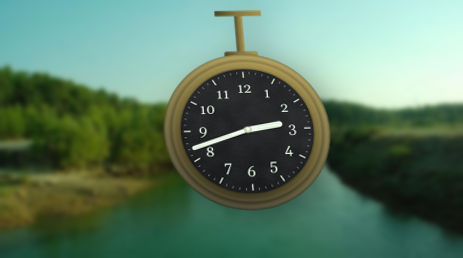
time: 2:42
